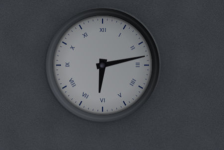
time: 6:13
